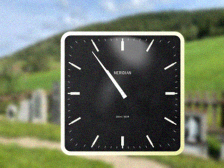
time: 10:54
